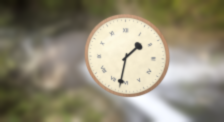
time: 1:32
